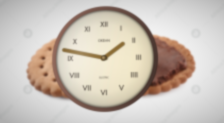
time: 1:47
